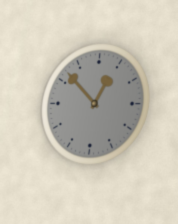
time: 12:52
